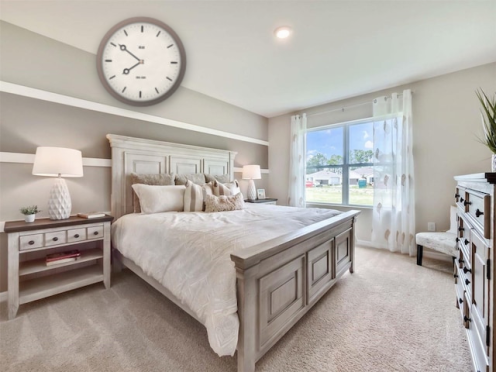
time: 7:51
